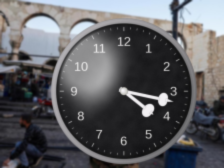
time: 4:17
